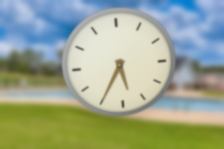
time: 5:35
